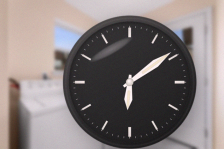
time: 6:09
